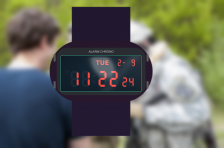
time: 11:22:24
